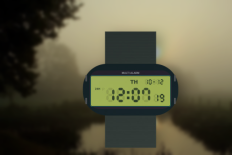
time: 12:07:19
